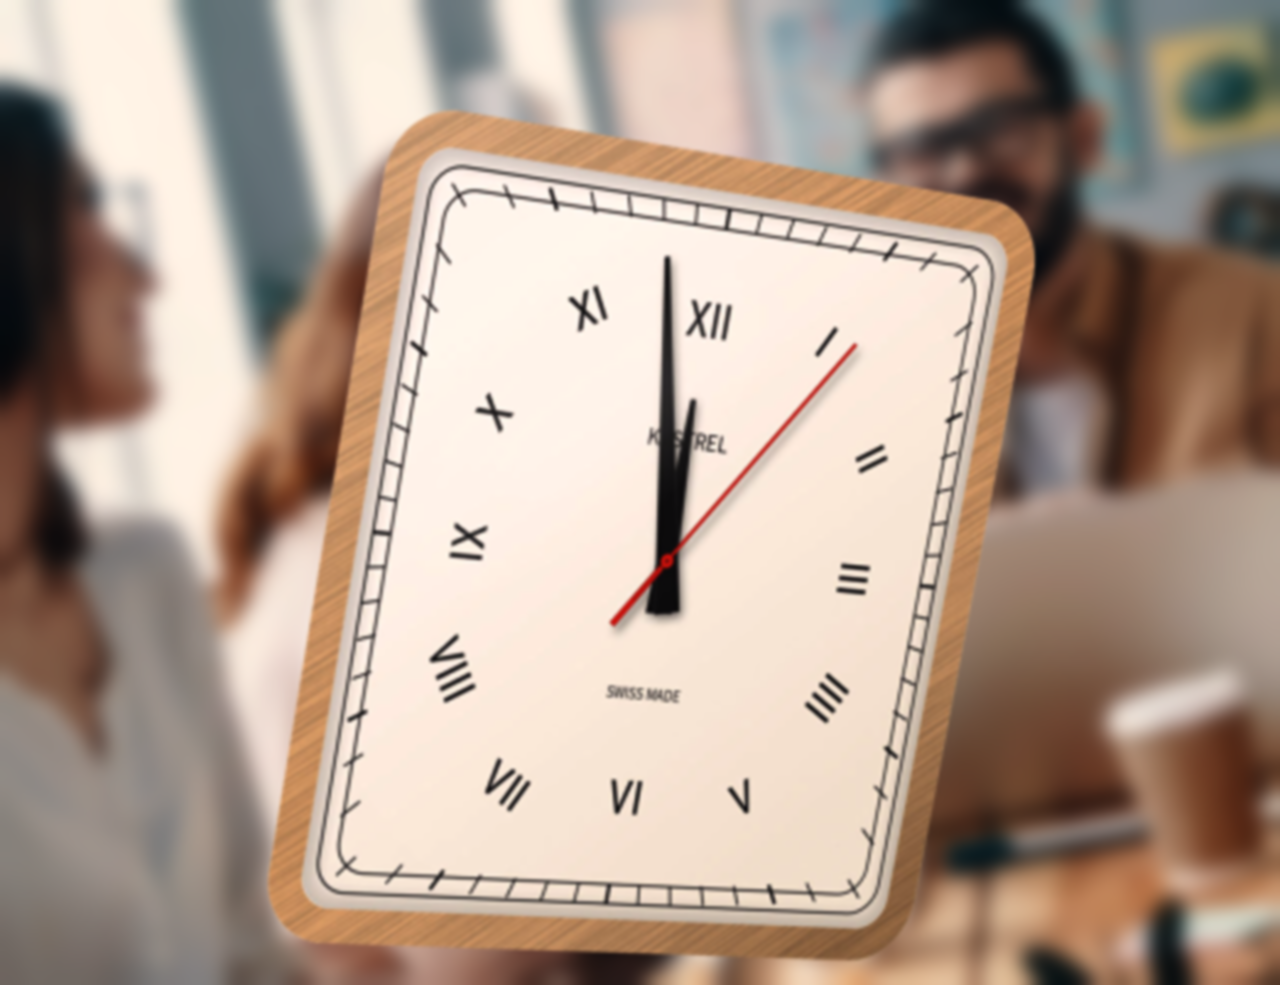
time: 11:58:06
